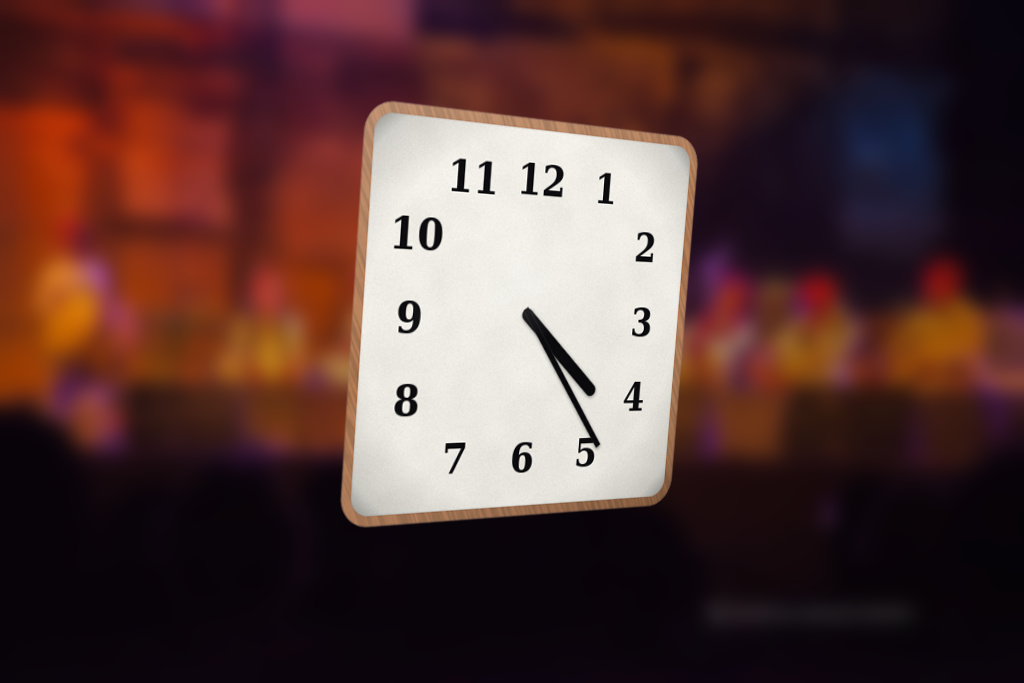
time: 4:24
